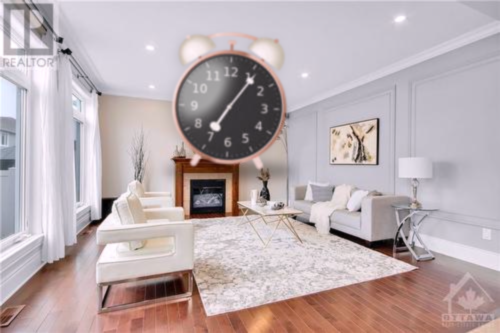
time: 7:06
